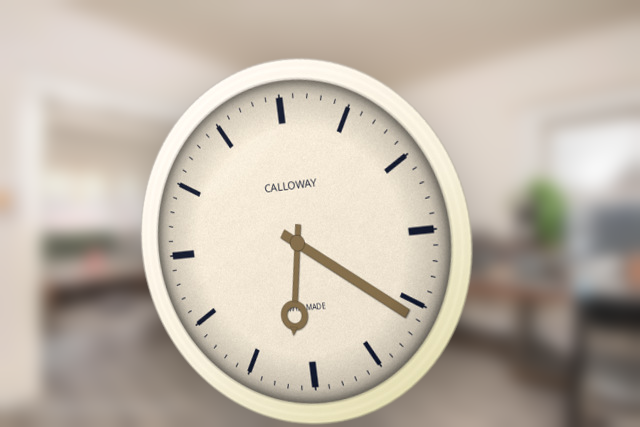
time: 6:21
